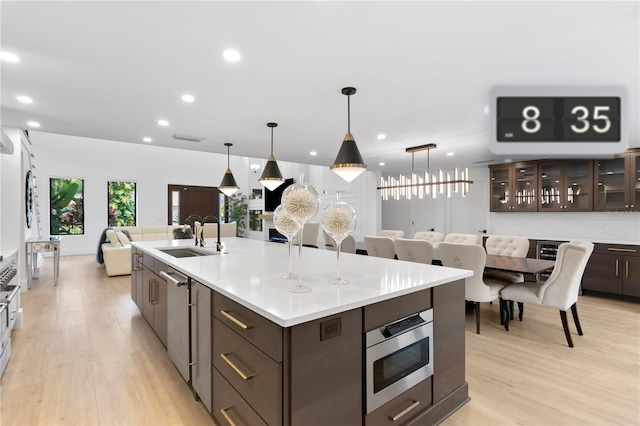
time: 8:35
